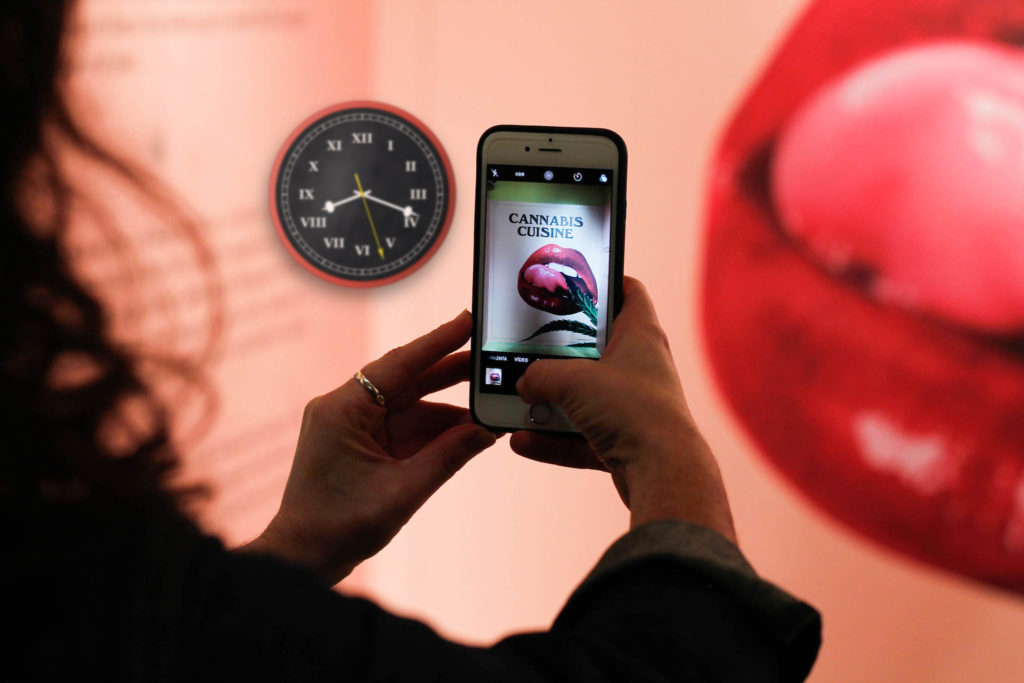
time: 8:18:27
